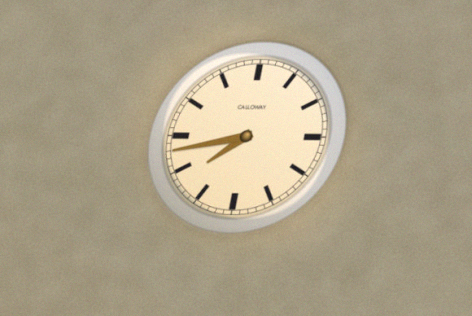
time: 7:43
